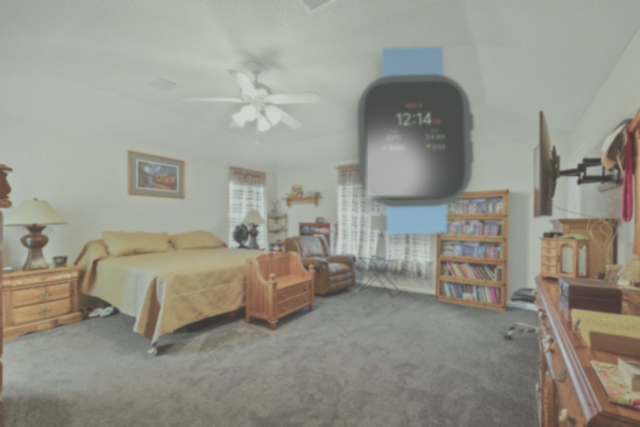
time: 12:14
